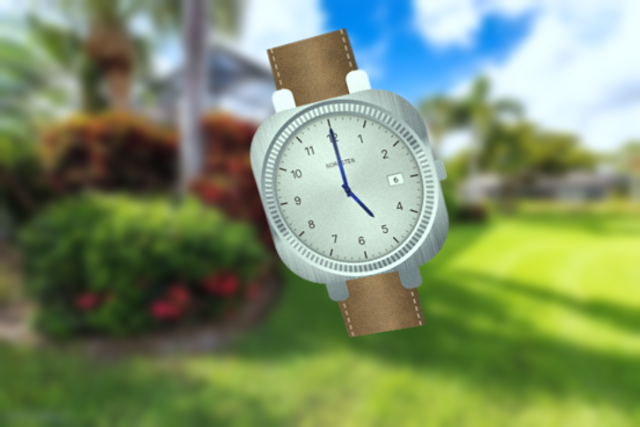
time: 5:00
